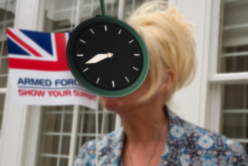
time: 8:42
